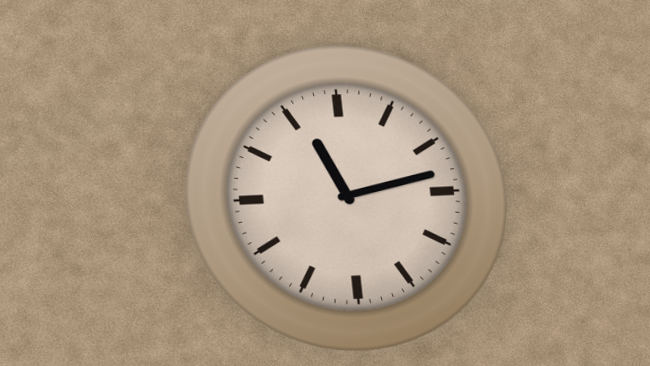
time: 11:13
